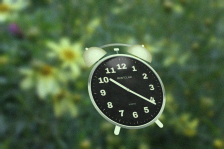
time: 10:21
